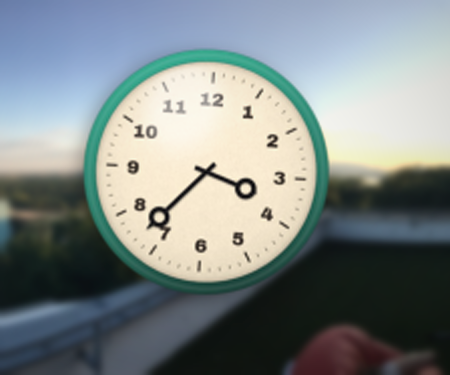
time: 3:37
